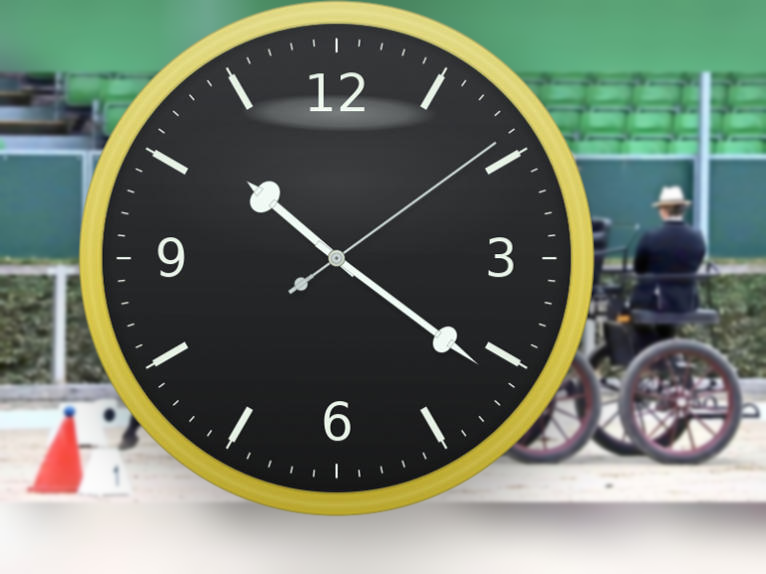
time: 10:21:09
